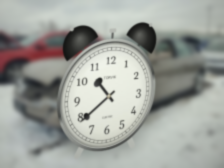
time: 10:39
